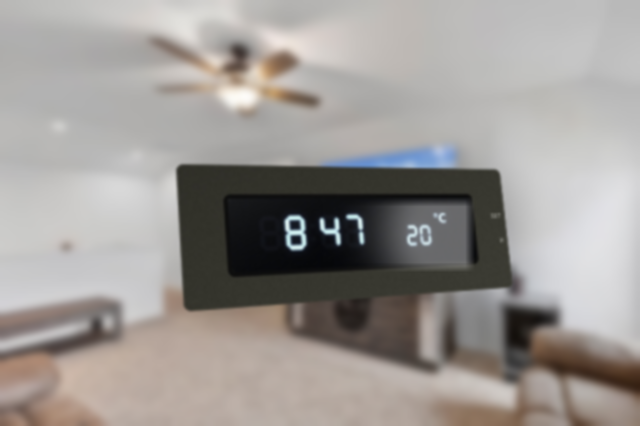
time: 8:47
